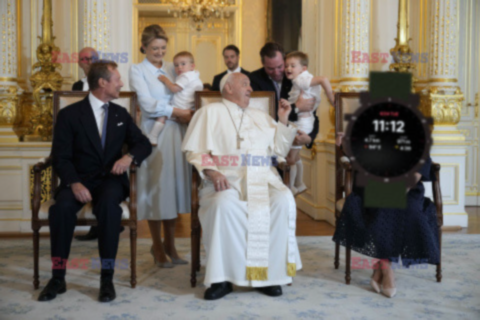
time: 11:12
